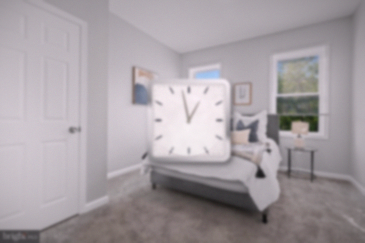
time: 12:58
